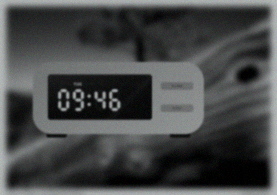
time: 9:46
